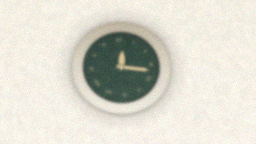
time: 12:17
